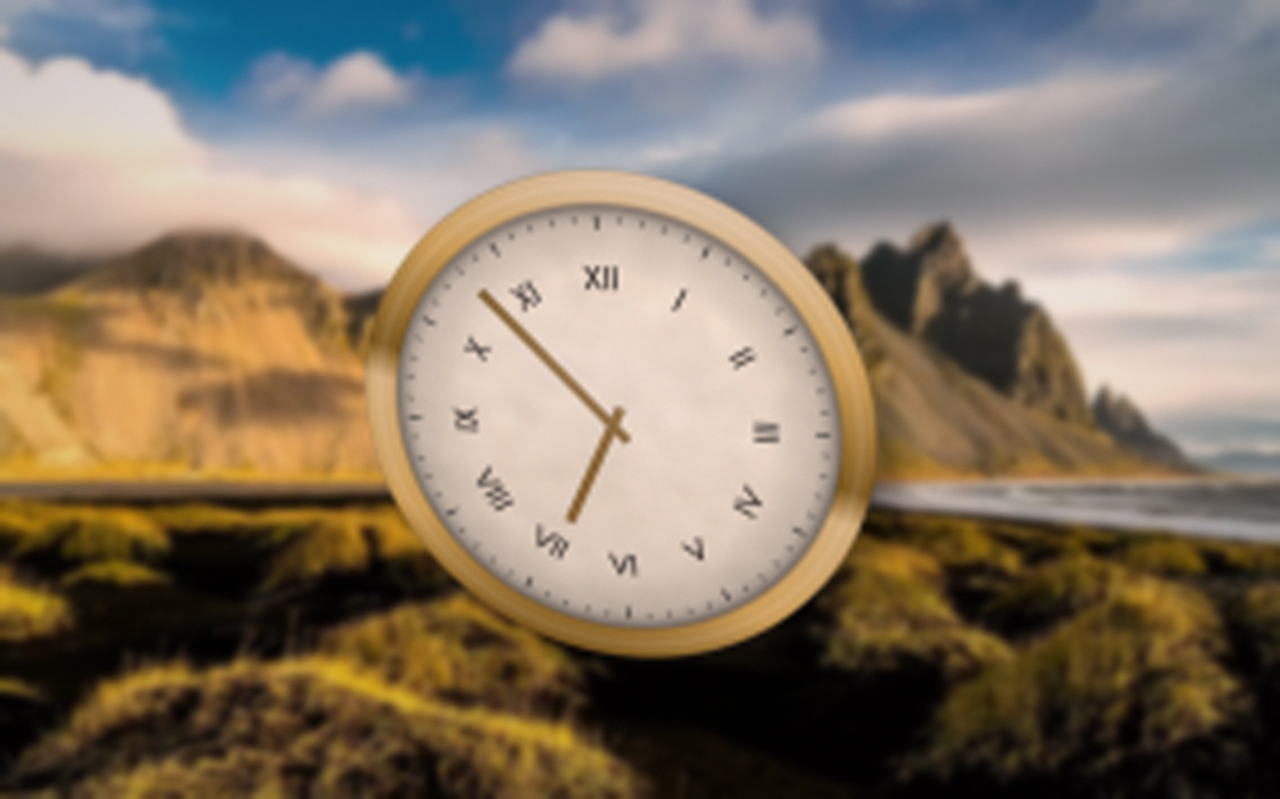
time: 6:53
